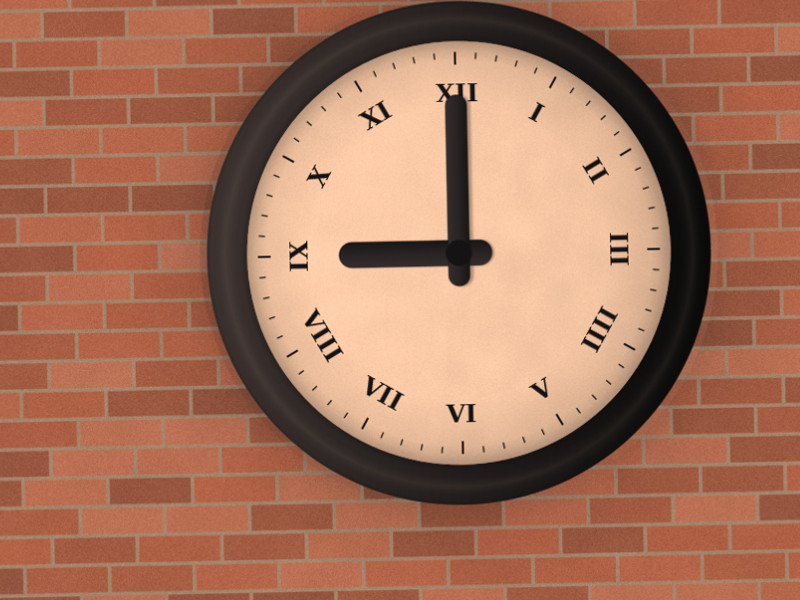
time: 9:00
